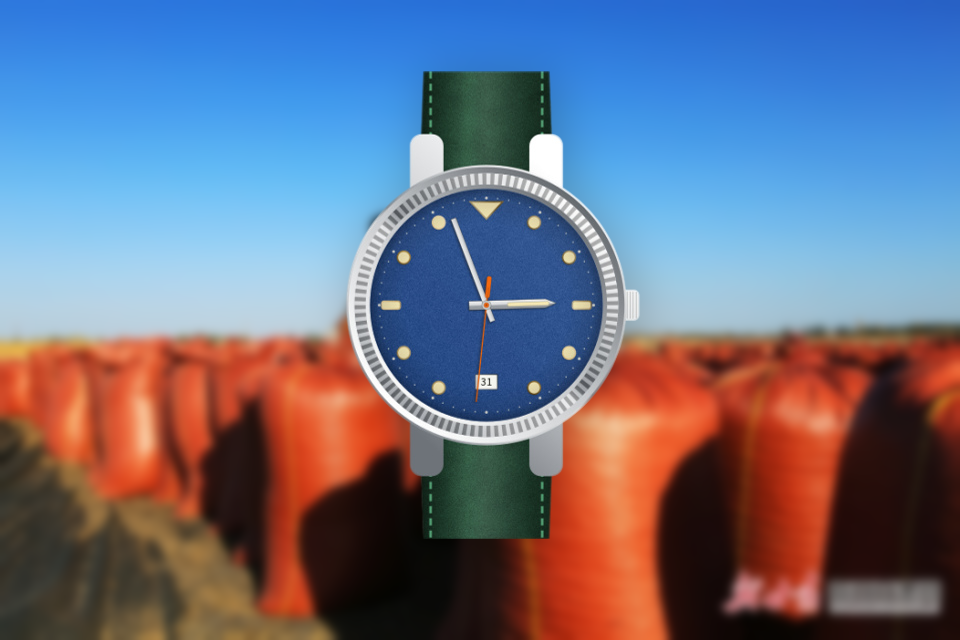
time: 2:56:31
